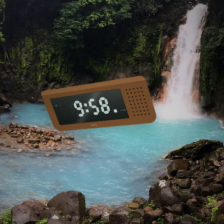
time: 9:58
